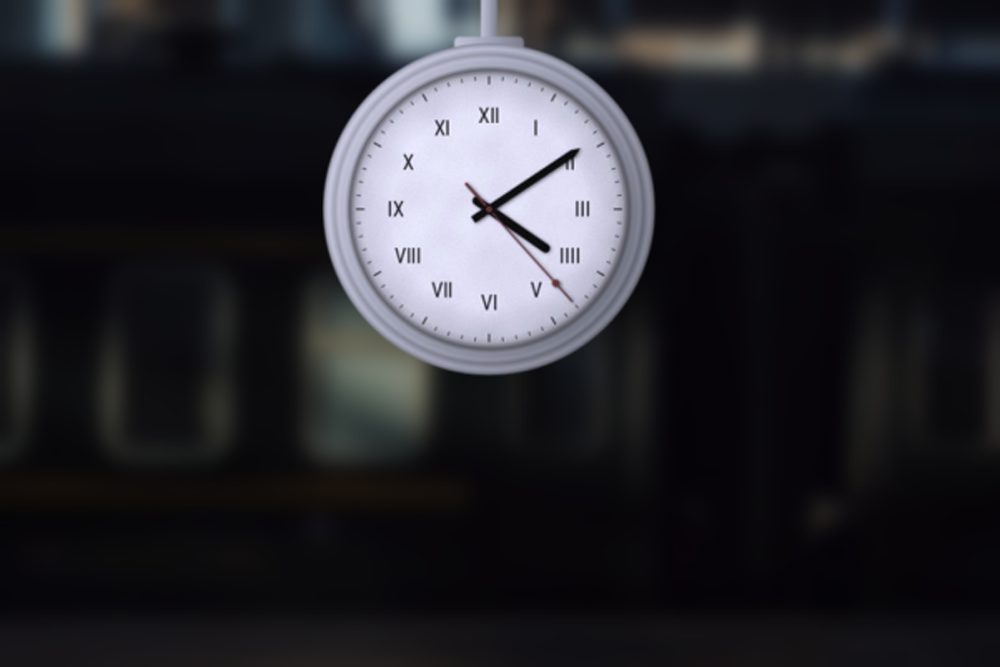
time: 4:09:23
